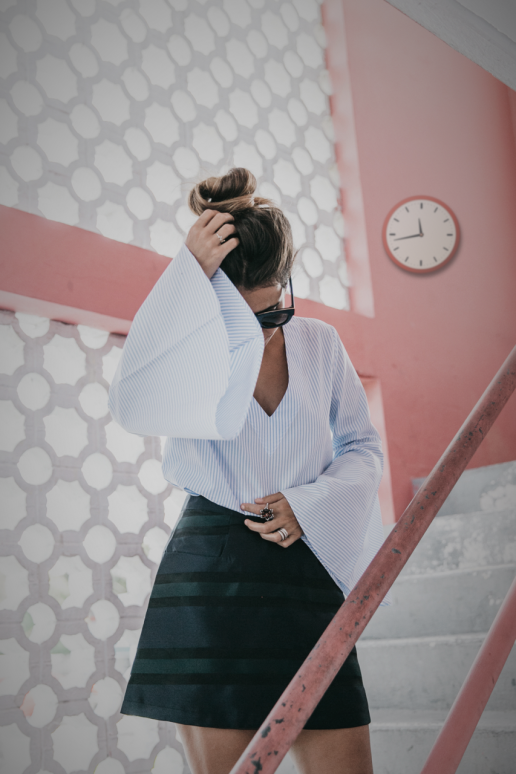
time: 11:43
